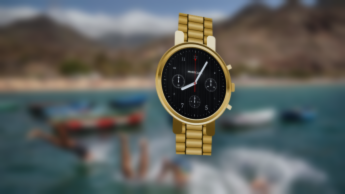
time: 8:05
